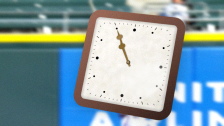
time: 10:55
